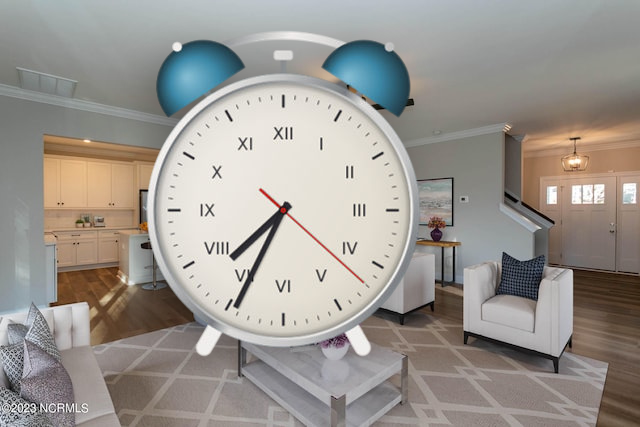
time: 7:34:22
